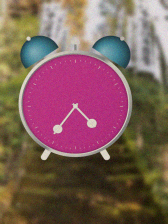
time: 4:36
